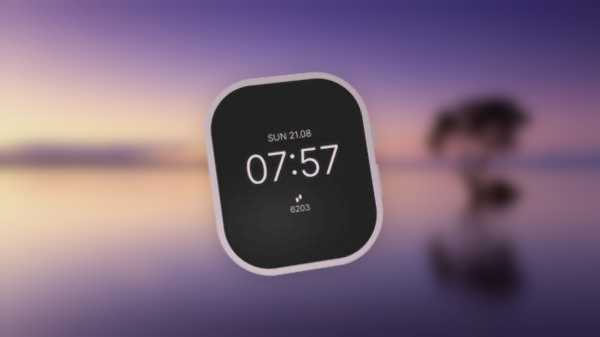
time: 7:57
